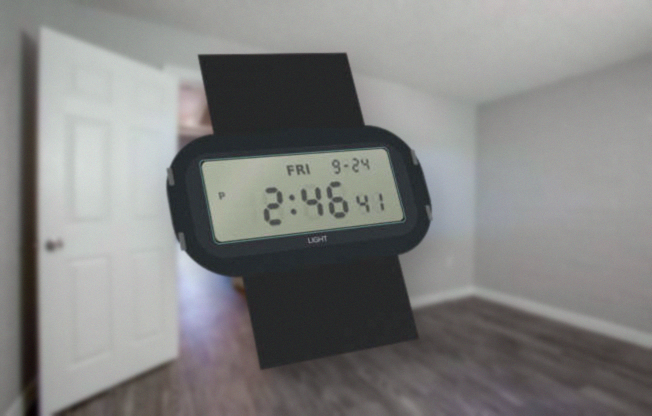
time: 2:46:41
